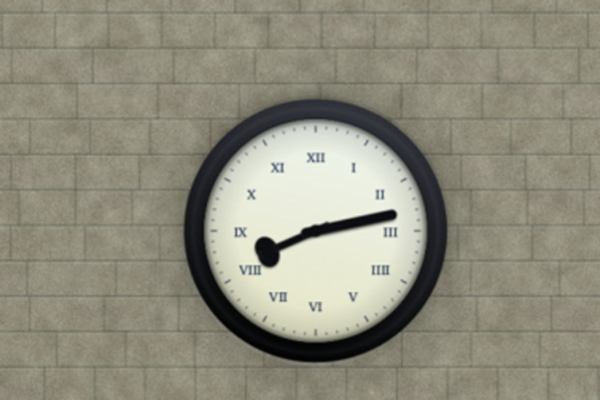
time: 8:13
